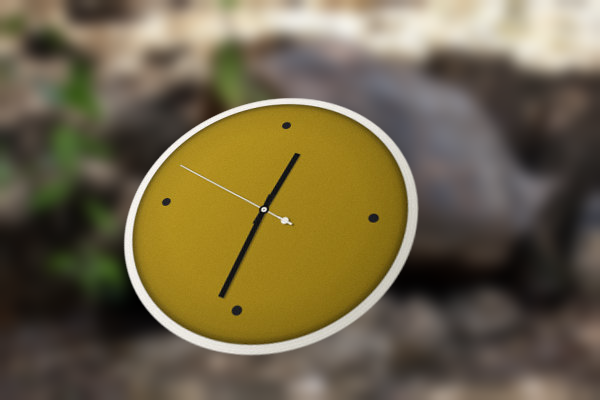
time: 12:31:49
